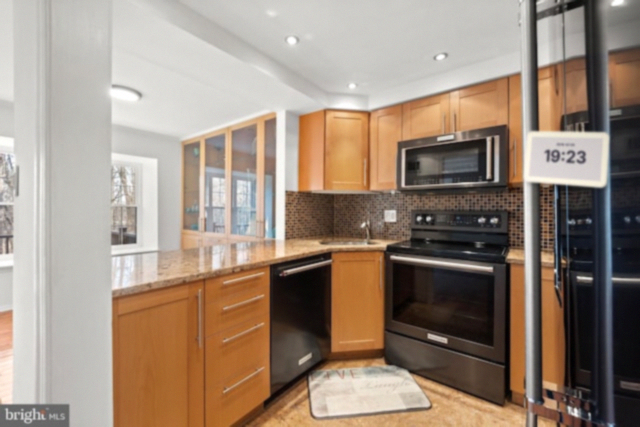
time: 19:23
